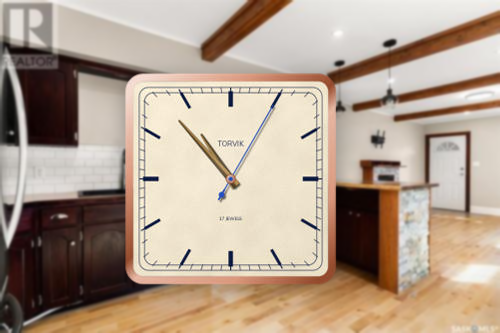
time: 10:53:05
